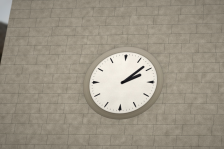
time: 2:08
